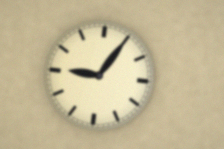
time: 9:05
